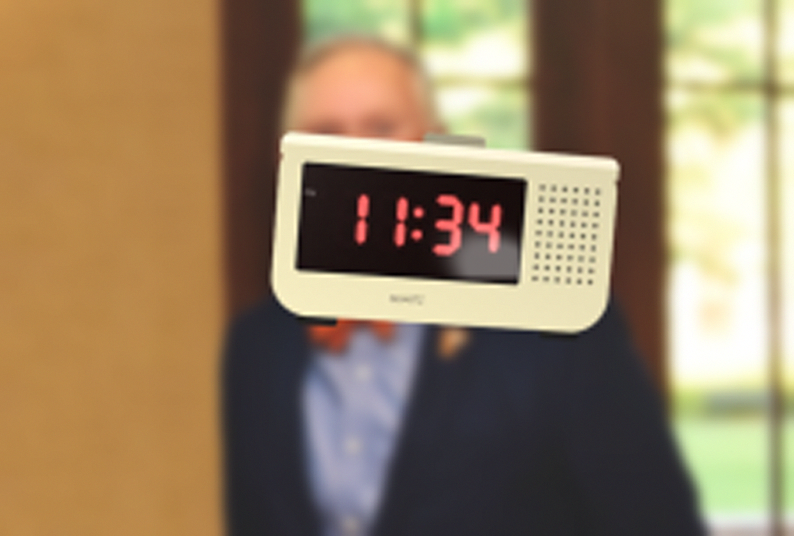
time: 11:34
